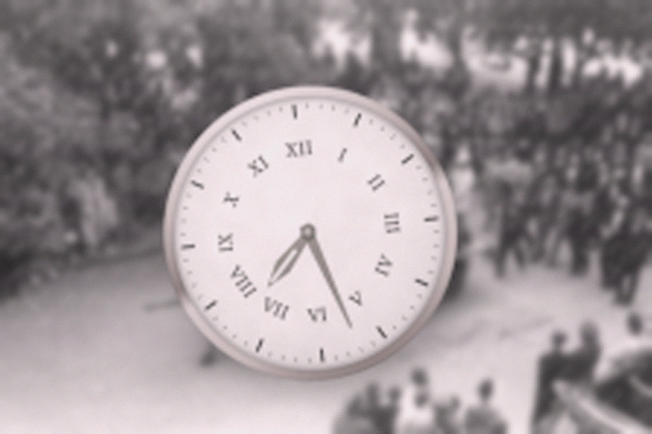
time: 7:27
